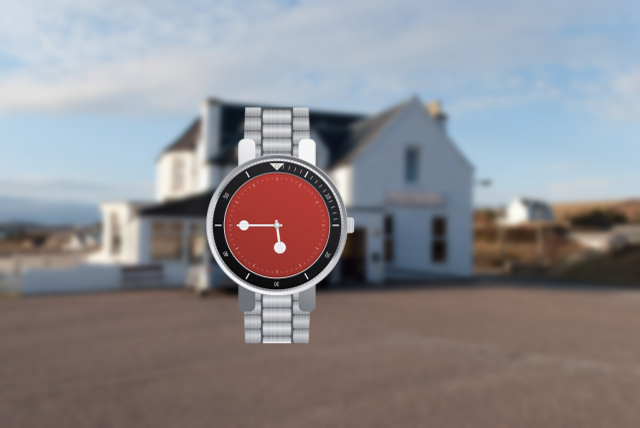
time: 5:45
